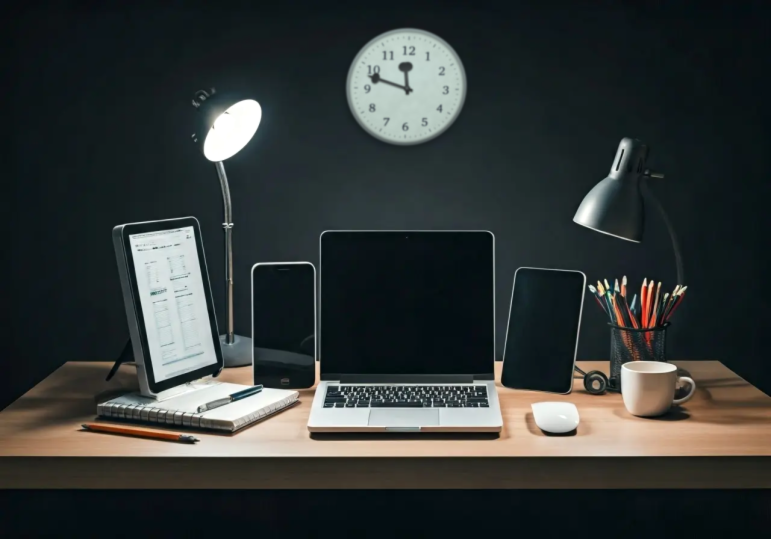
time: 11:48
